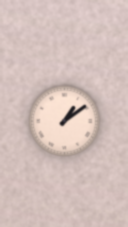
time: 1:09
